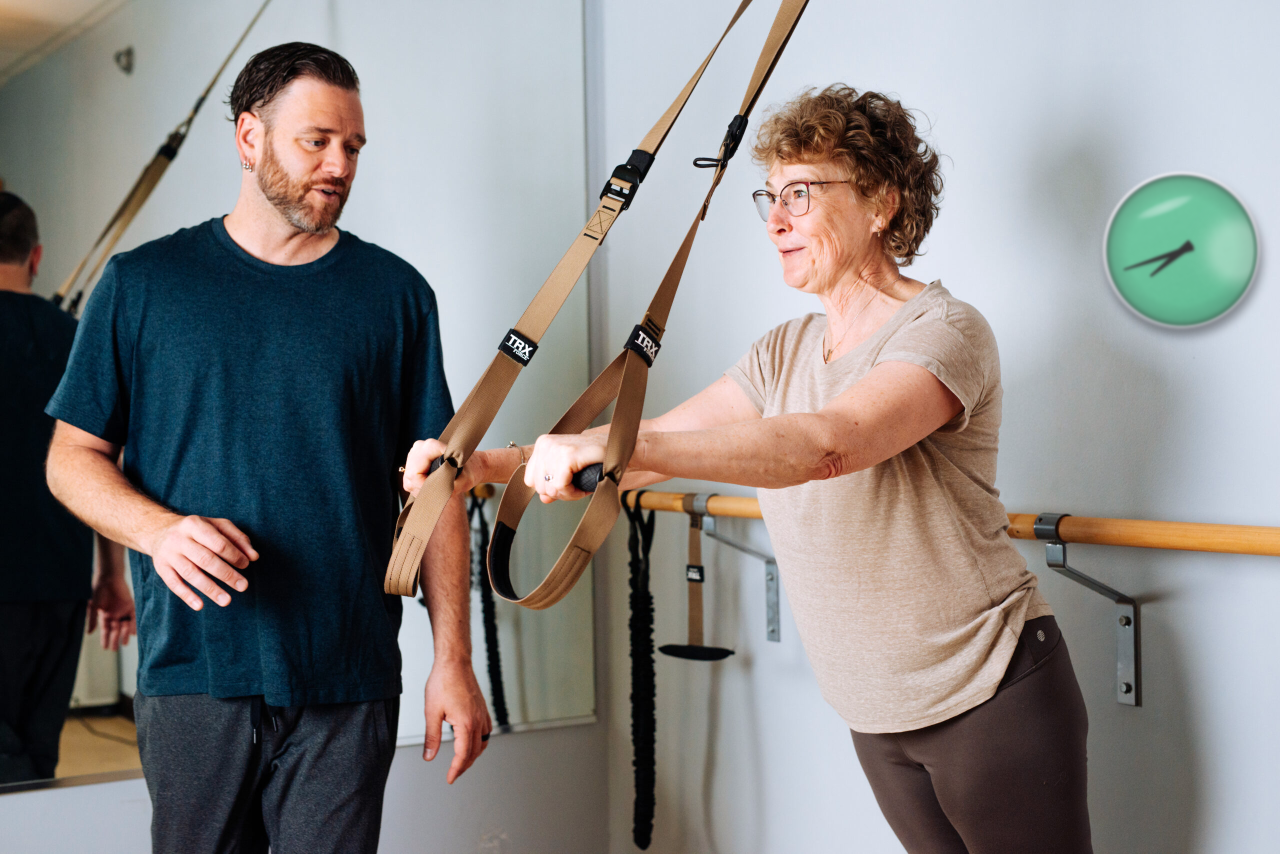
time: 7:42
